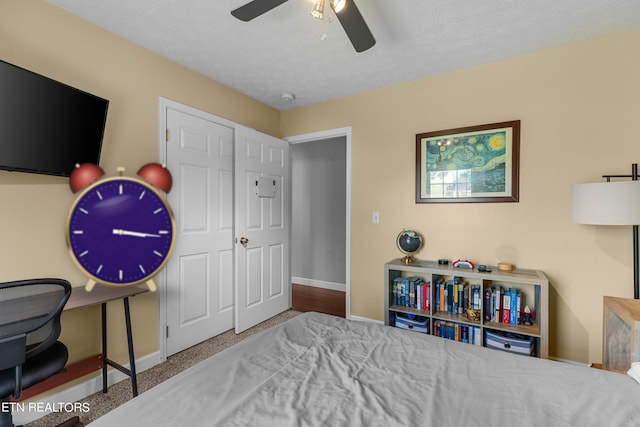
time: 3:16
